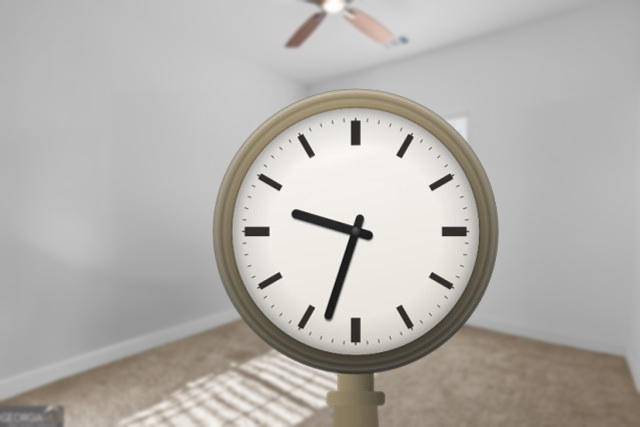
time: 9:33
